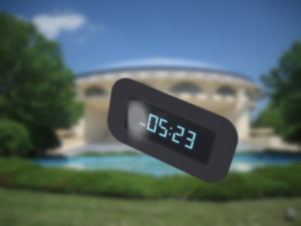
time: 5:23
